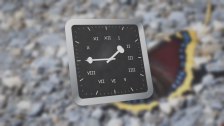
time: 1:45
